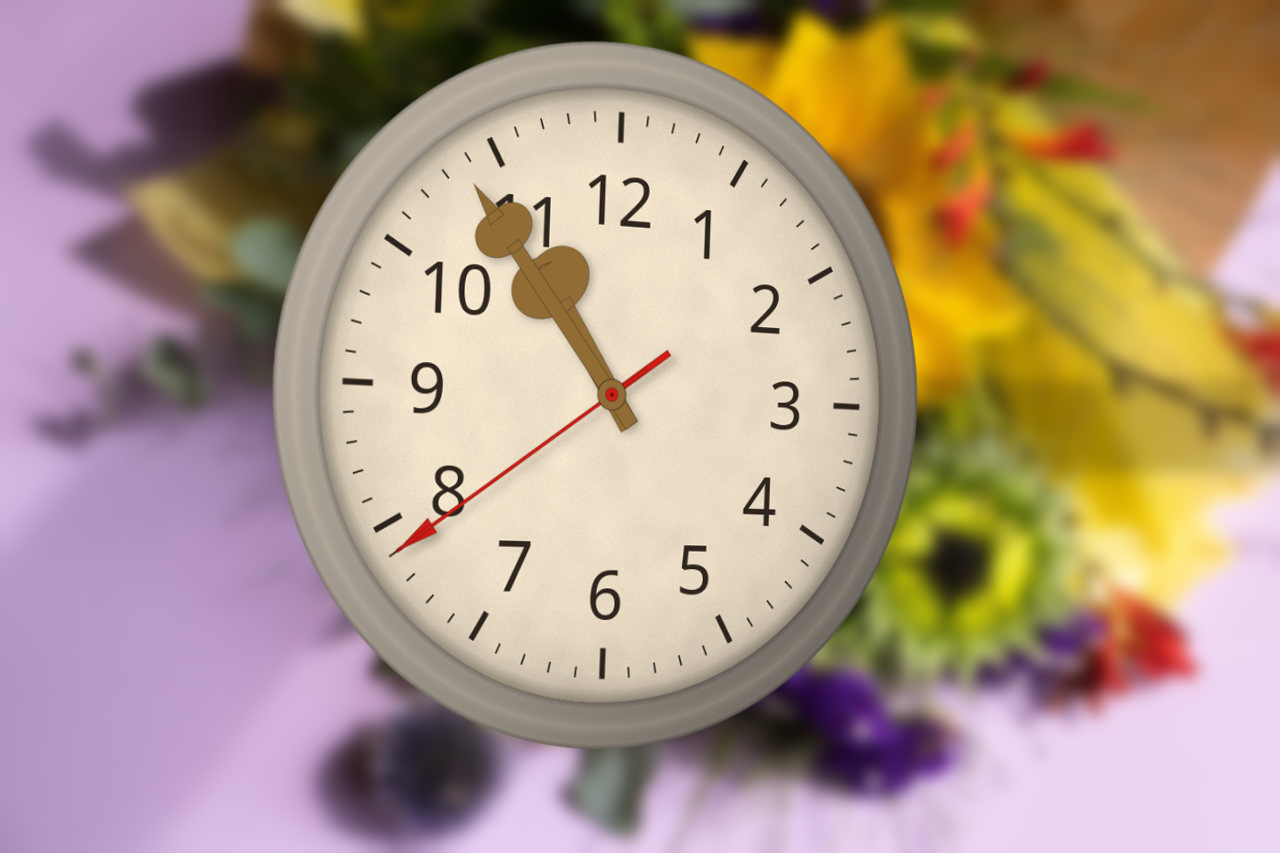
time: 10:53:39
